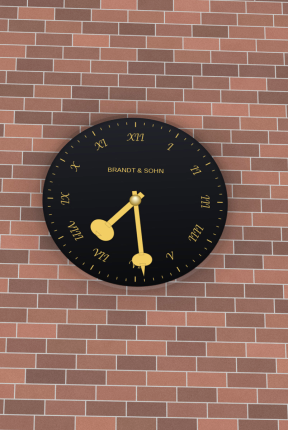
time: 7:29
